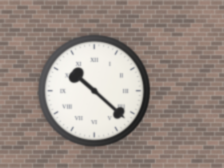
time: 10:22
